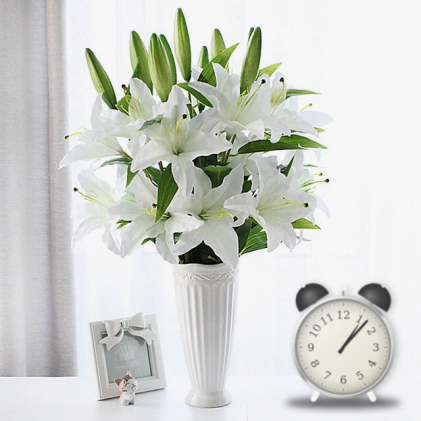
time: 1:07
